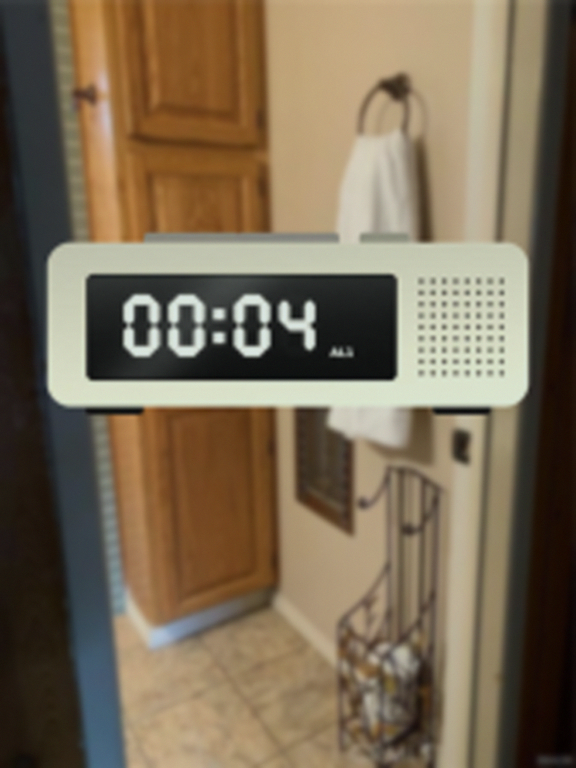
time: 0:04
